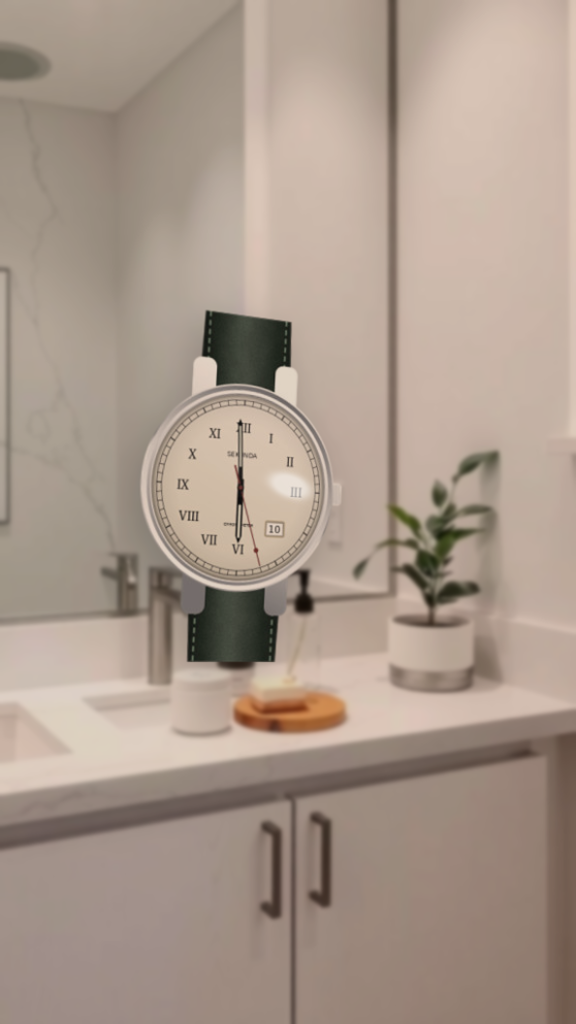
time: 5:59:27
